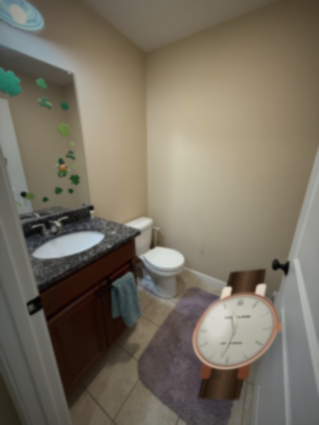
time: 11:32
